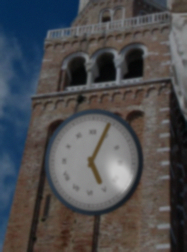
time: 5:04
